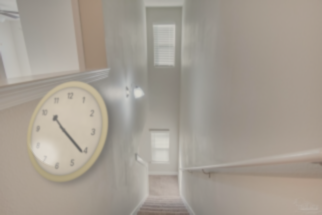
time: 10:21
